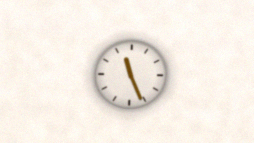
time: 11:26
